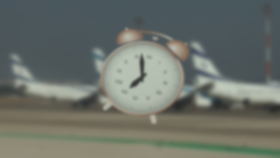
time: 6:57
